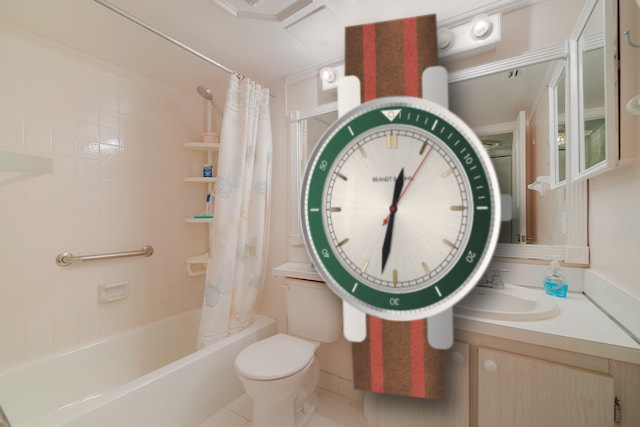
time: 12:32:06
